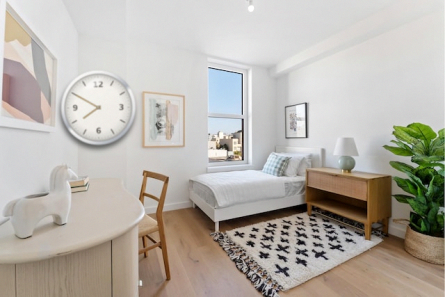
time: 7:50
